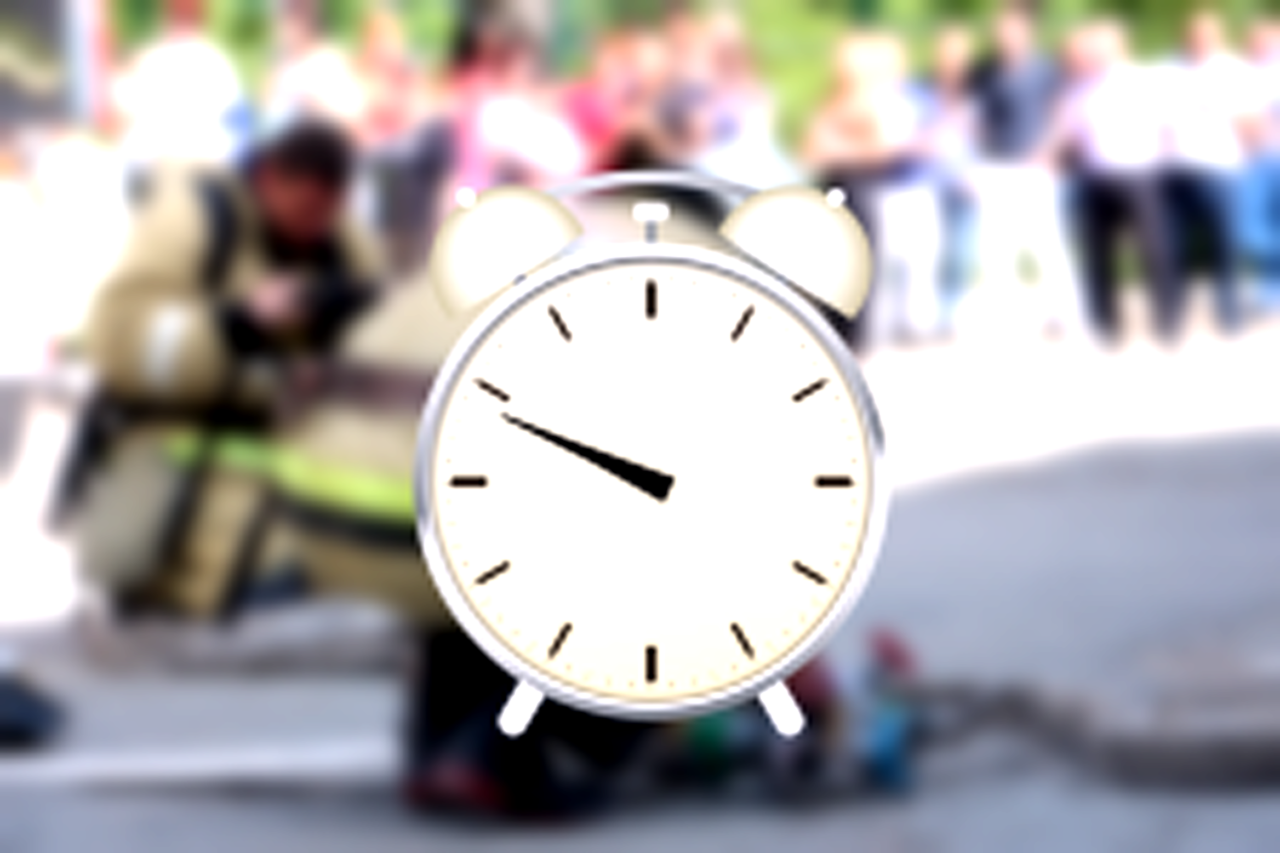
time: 9:49
